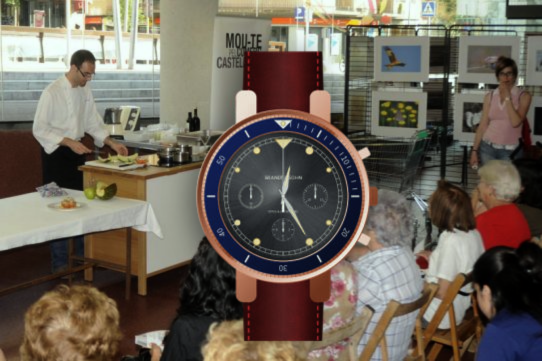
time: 12:25
